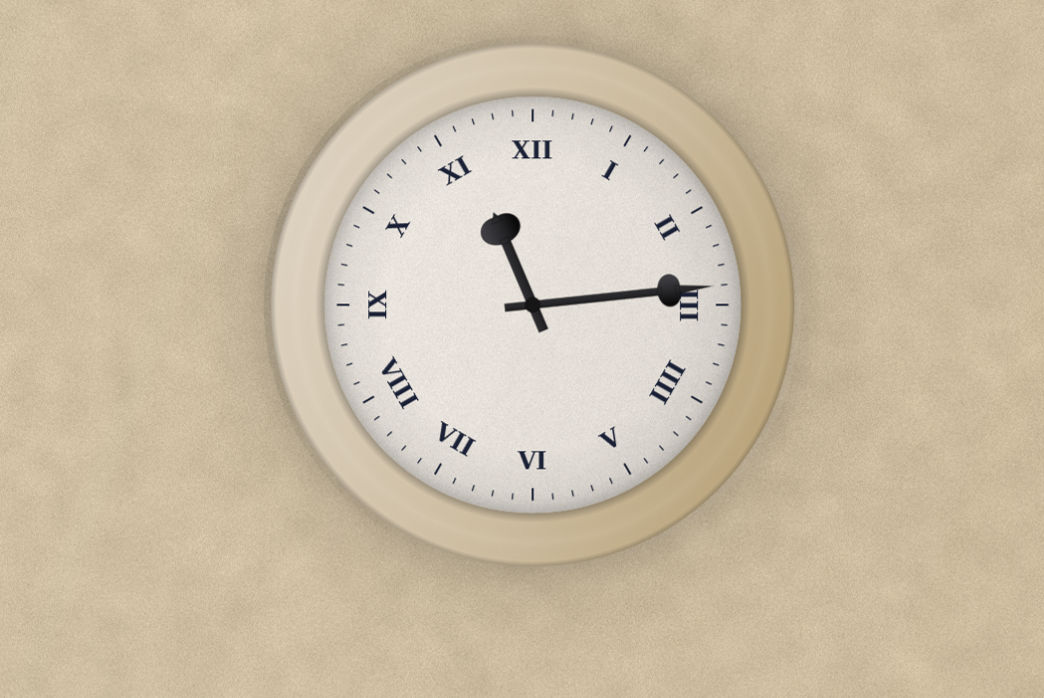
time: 11:14
